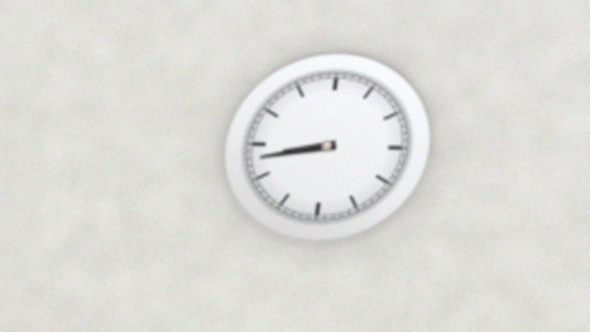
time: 8:43
